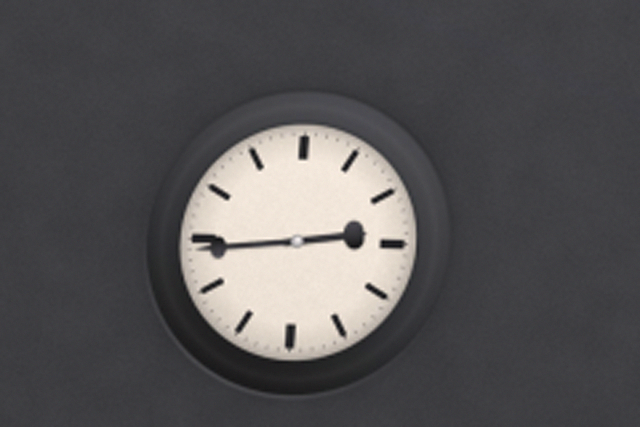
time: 2:44
